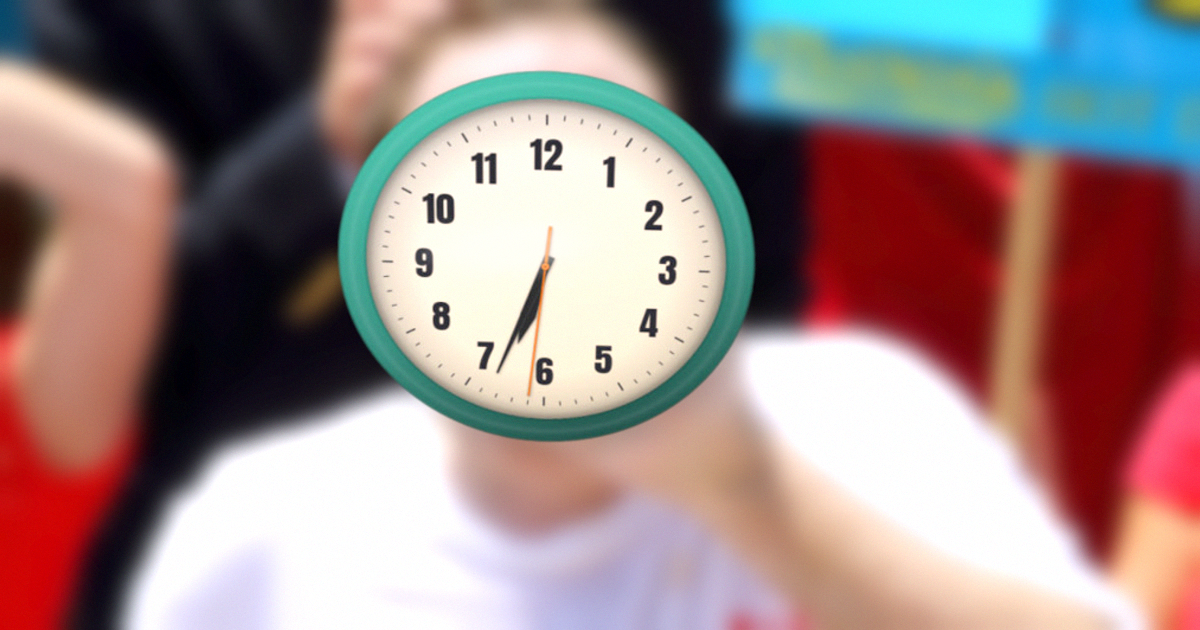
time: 6:33:31
